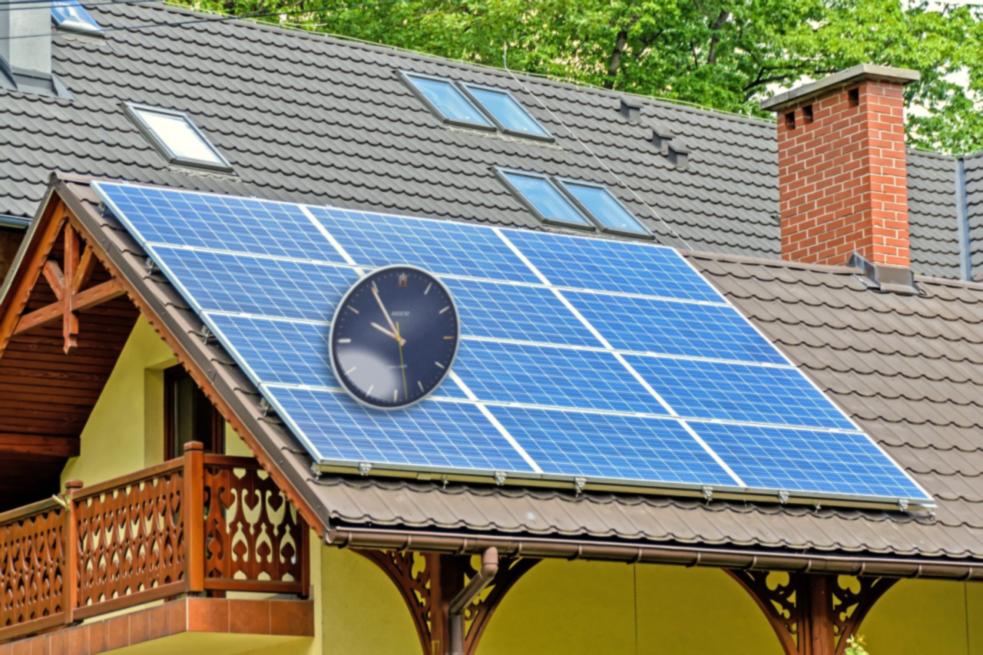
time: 9:54:28
